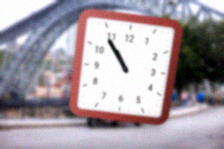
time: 10:54
